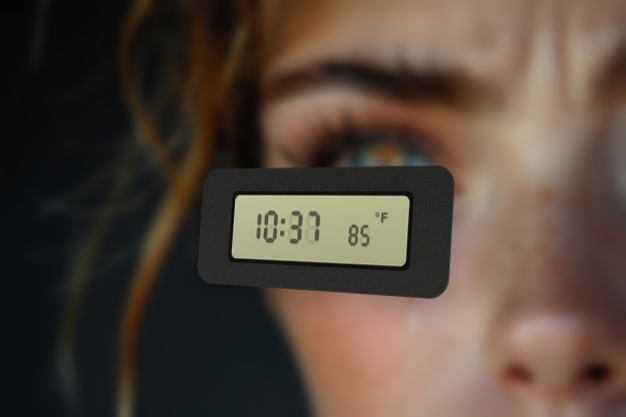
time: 10:37
